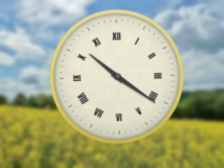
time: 10:21
